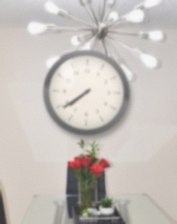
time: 7:39
